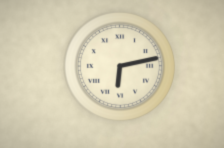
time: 6:13
